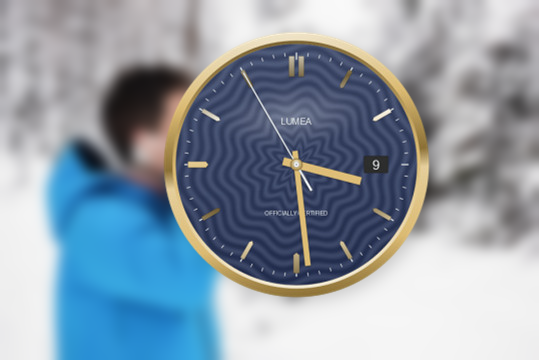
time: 3:28:55
